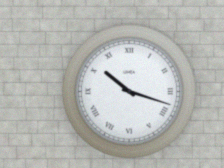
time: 10:18
